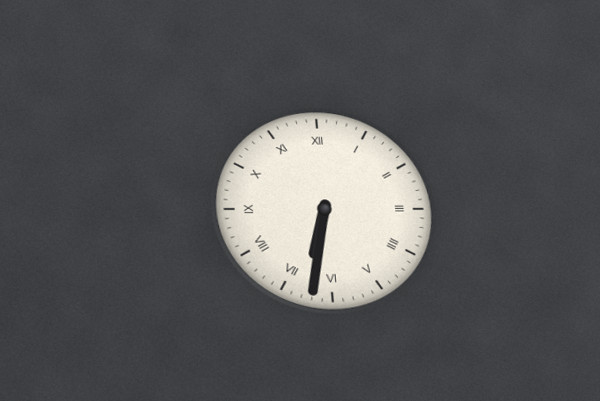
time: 6:32
